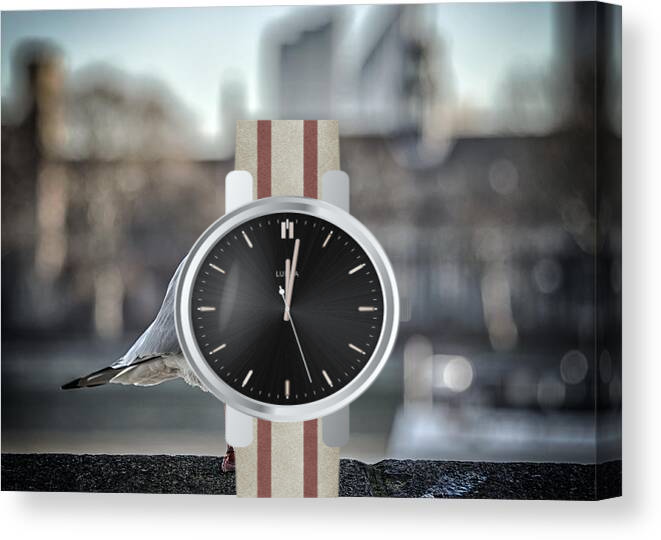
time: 12:01:27
